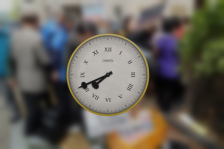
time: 7:41
